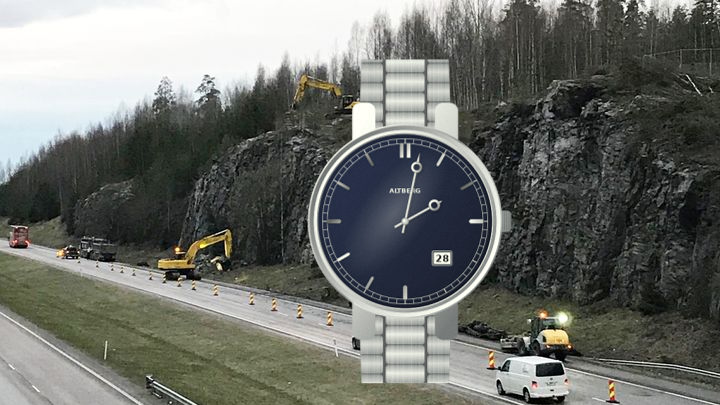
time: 2:02
